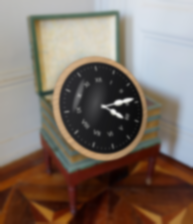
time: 4:14
